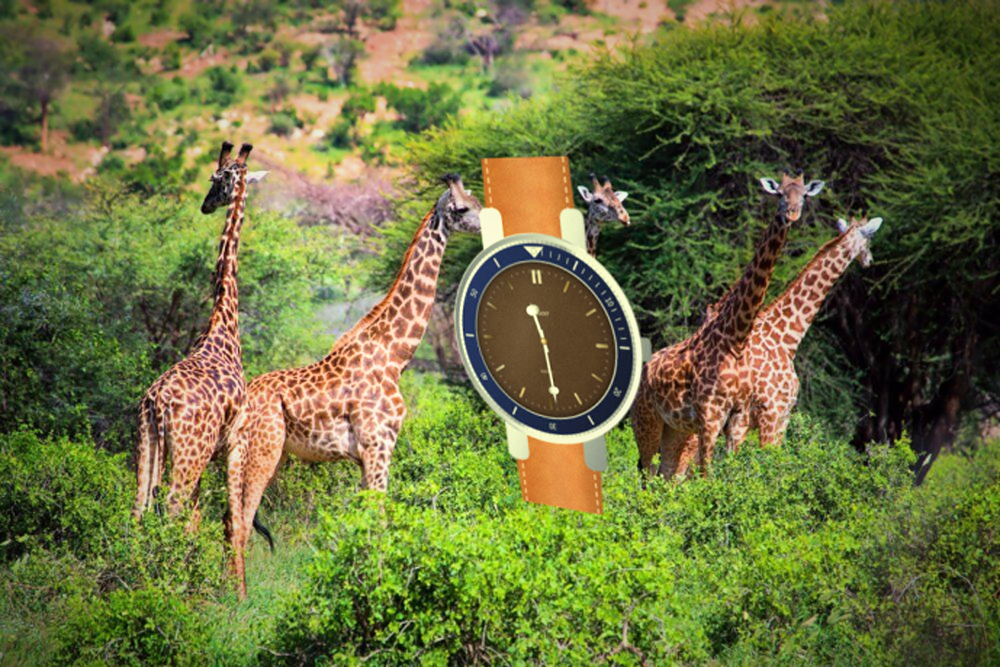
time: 11:29
